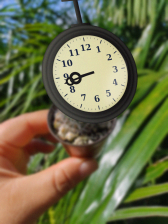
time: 8:43
